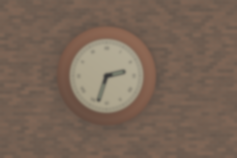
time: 2:33
